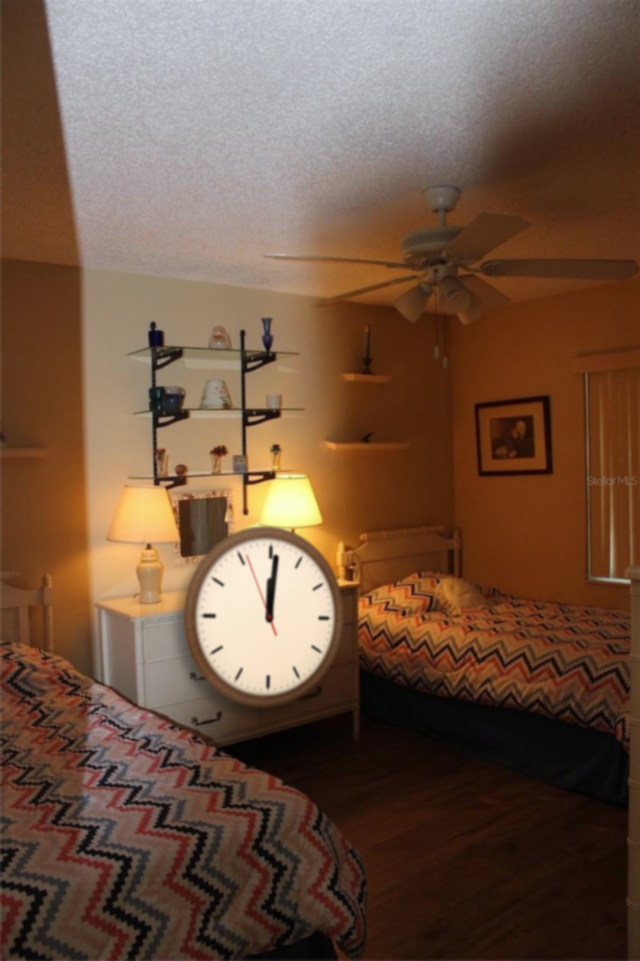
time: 12:00:56
